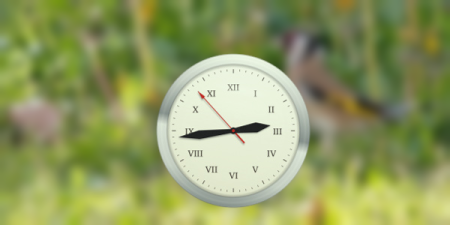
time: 2:43:53
